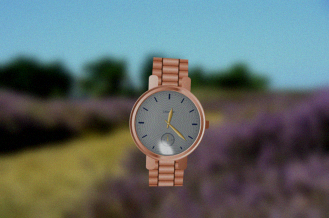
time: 12:22
